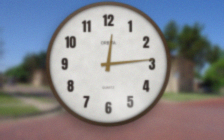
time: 12:14
